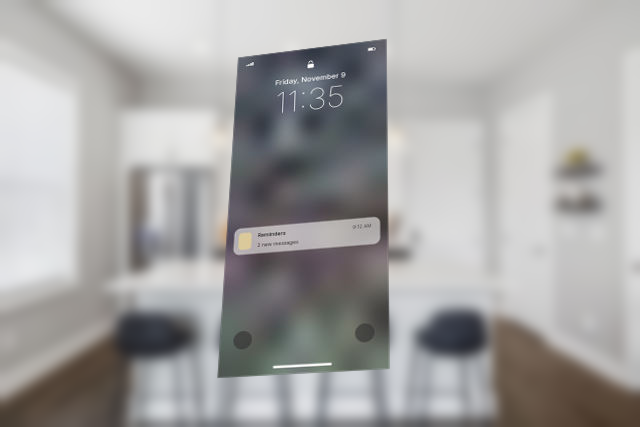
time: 11:35
